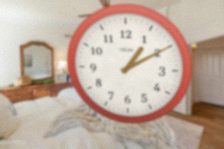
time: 1:10
